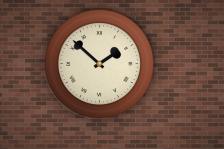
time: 1:52
